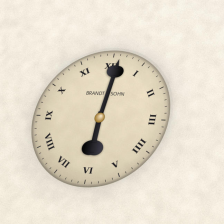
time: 6:01
